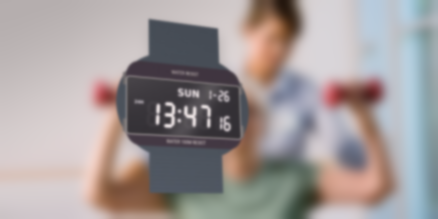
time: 13:47:16
